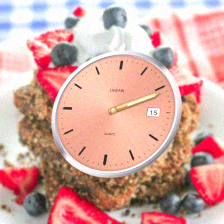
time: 2:11
